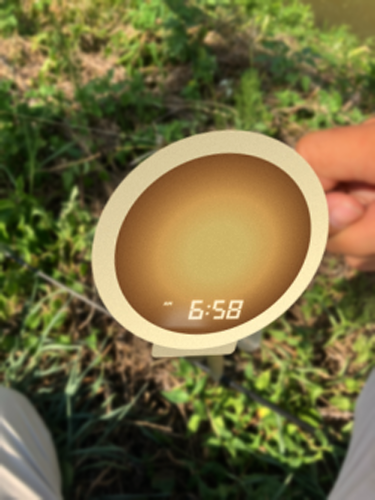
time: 6:58
